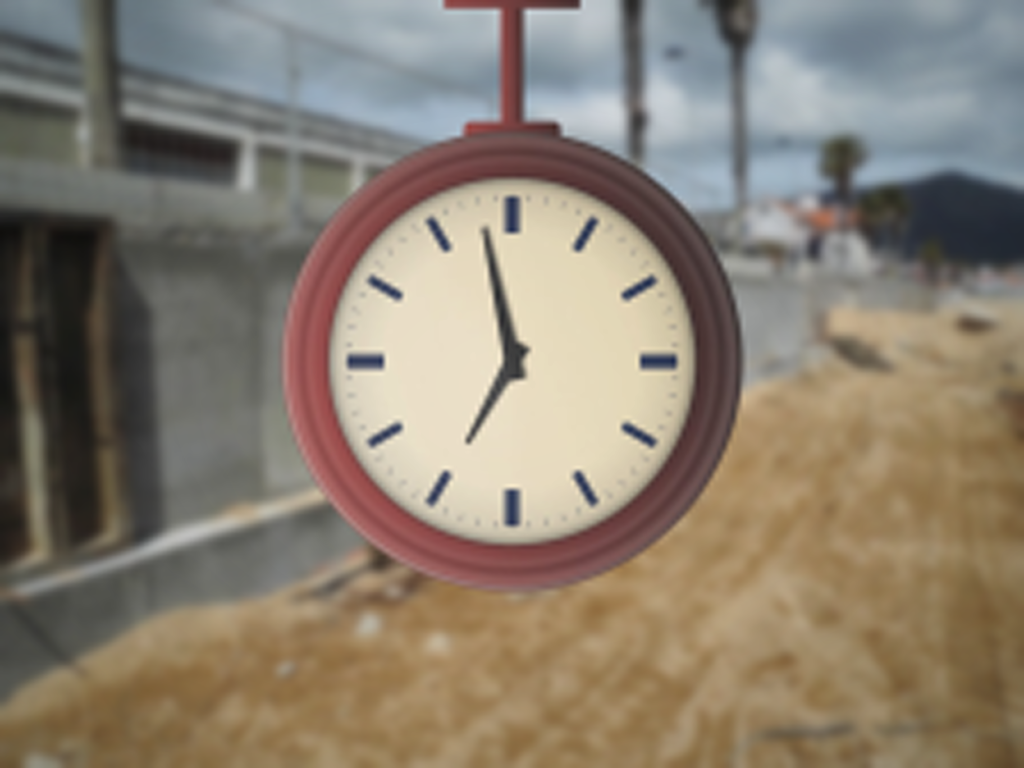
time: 6:58
